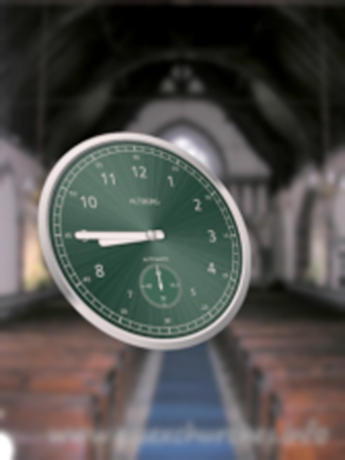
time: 8:45
